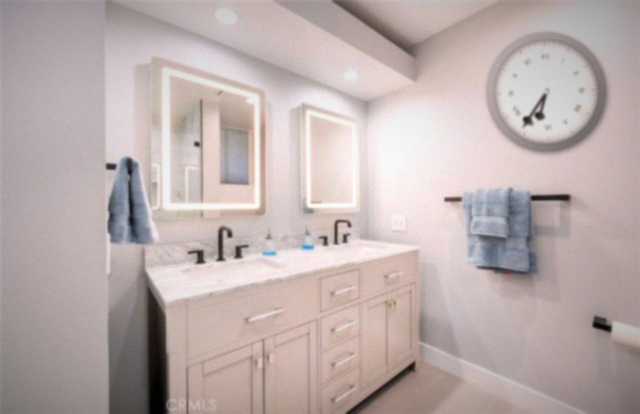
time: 6:36
